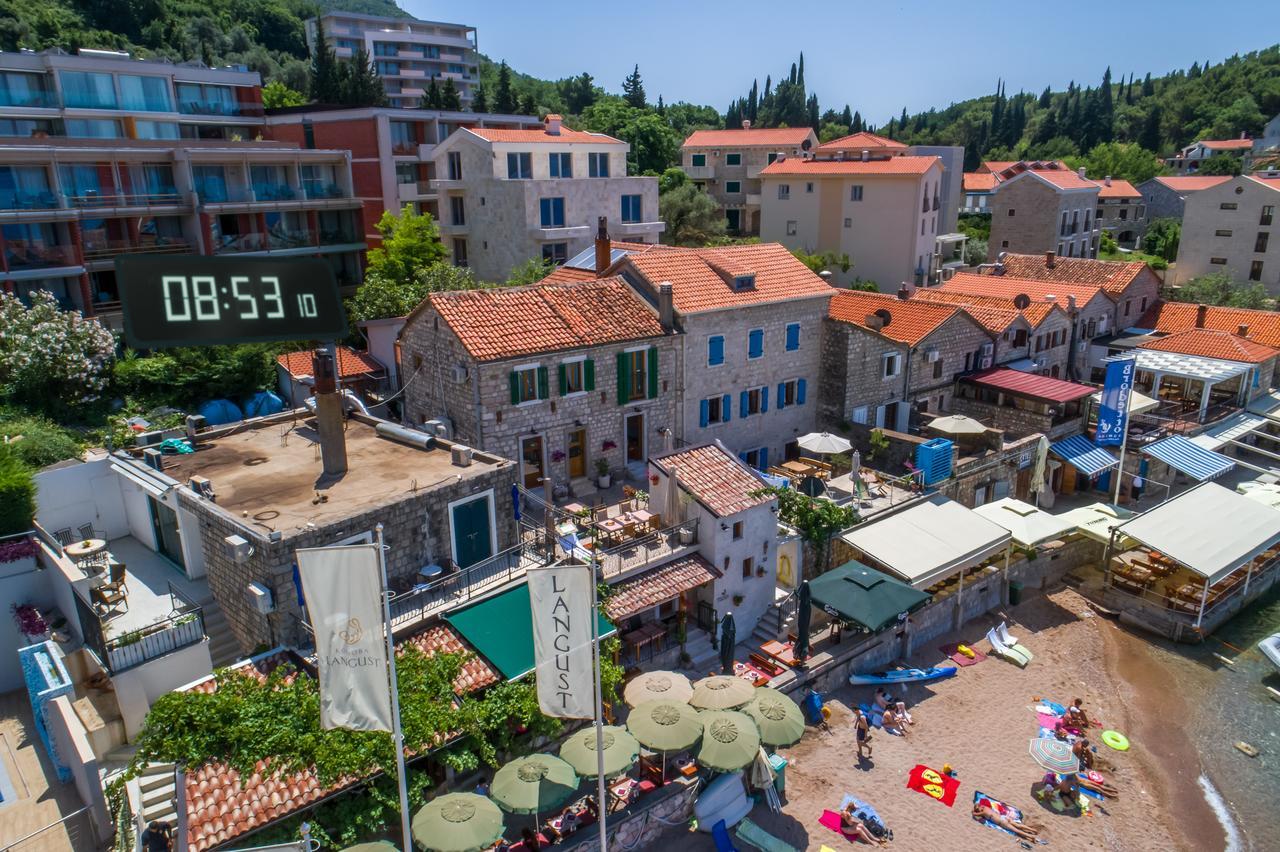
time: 8:53:10
